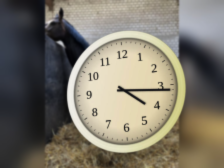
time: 4:16
